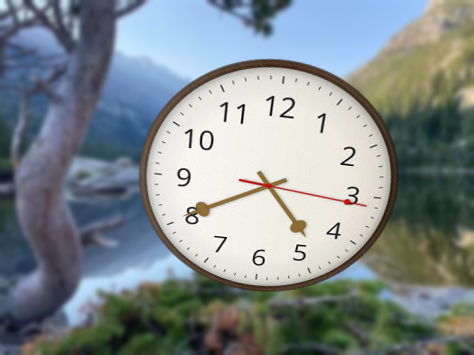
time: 4:40:16
